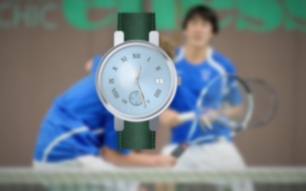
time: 12:27
